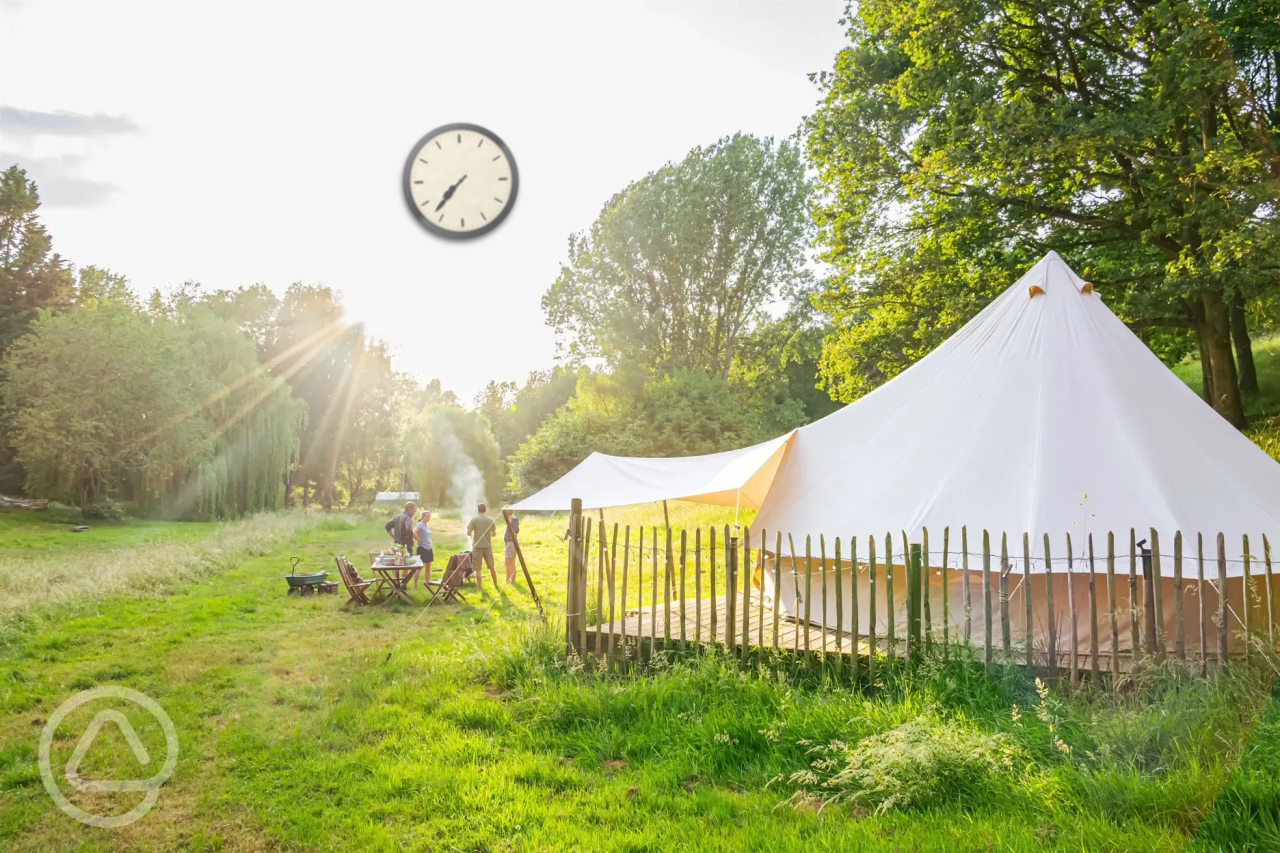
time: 7:37
